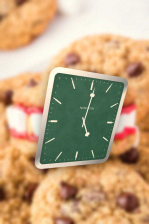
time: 5:01
